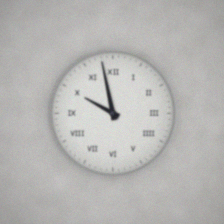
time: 9:58
